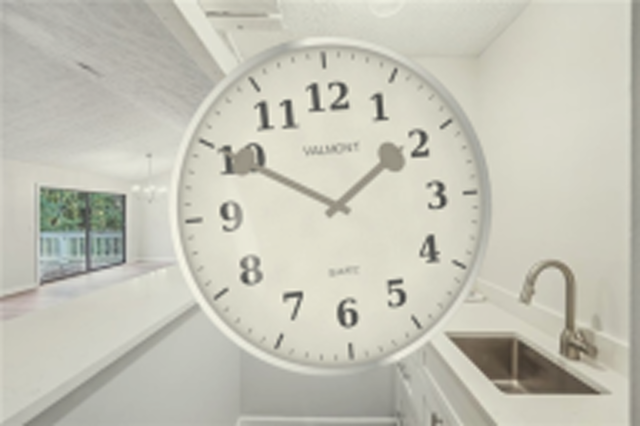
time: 1:50
